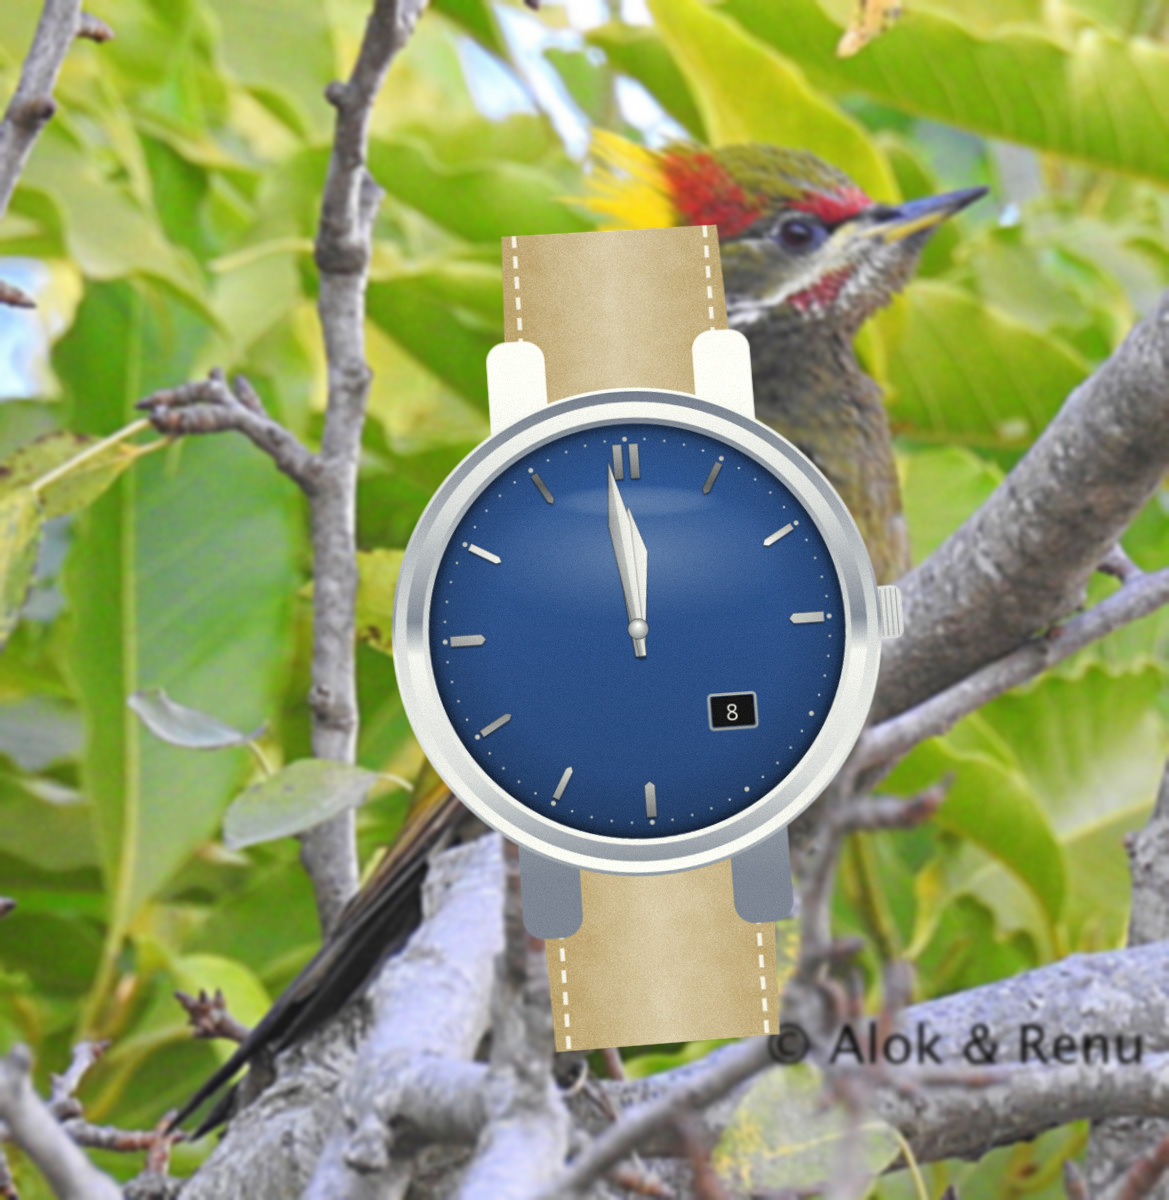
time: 11:59
